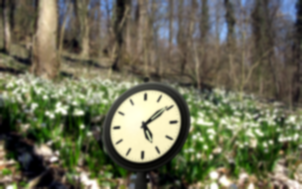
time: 5:09
